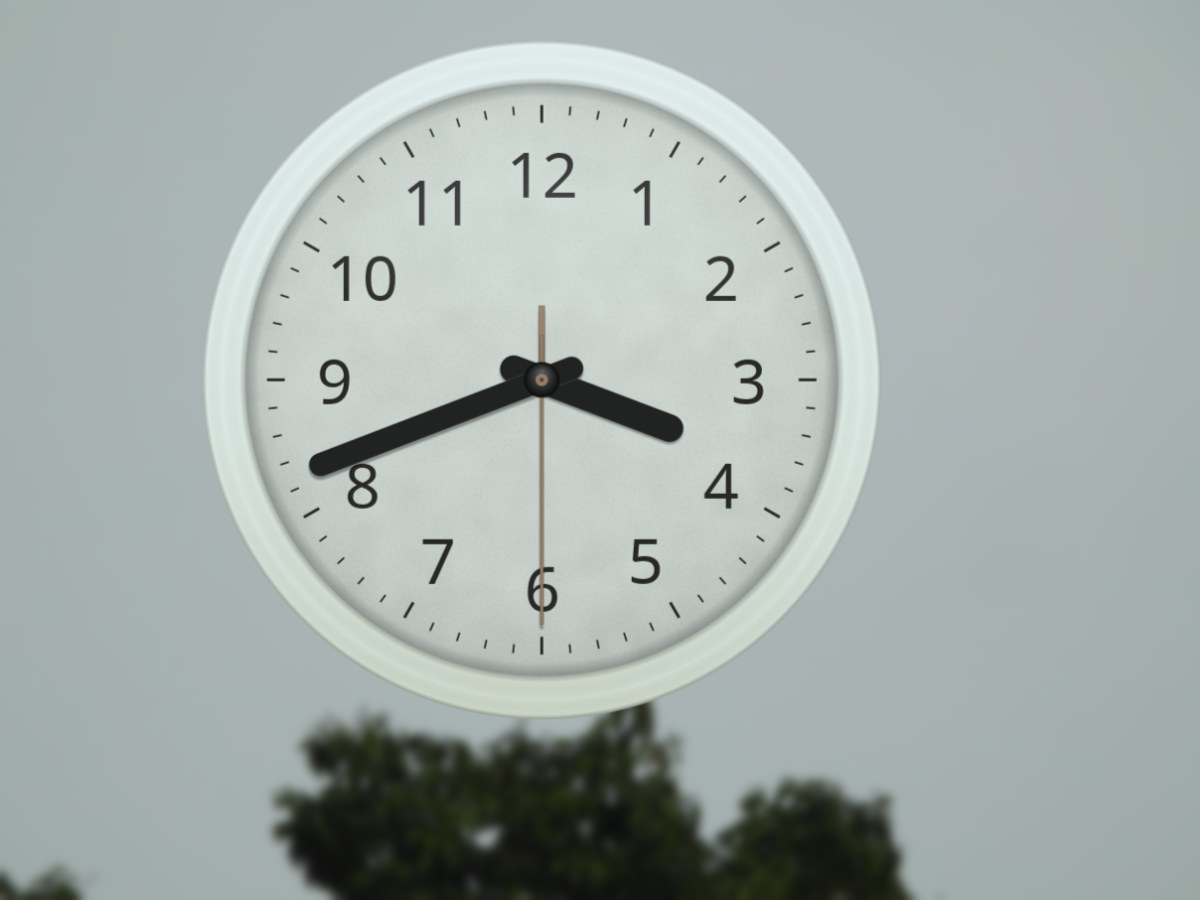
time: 3:41:30
